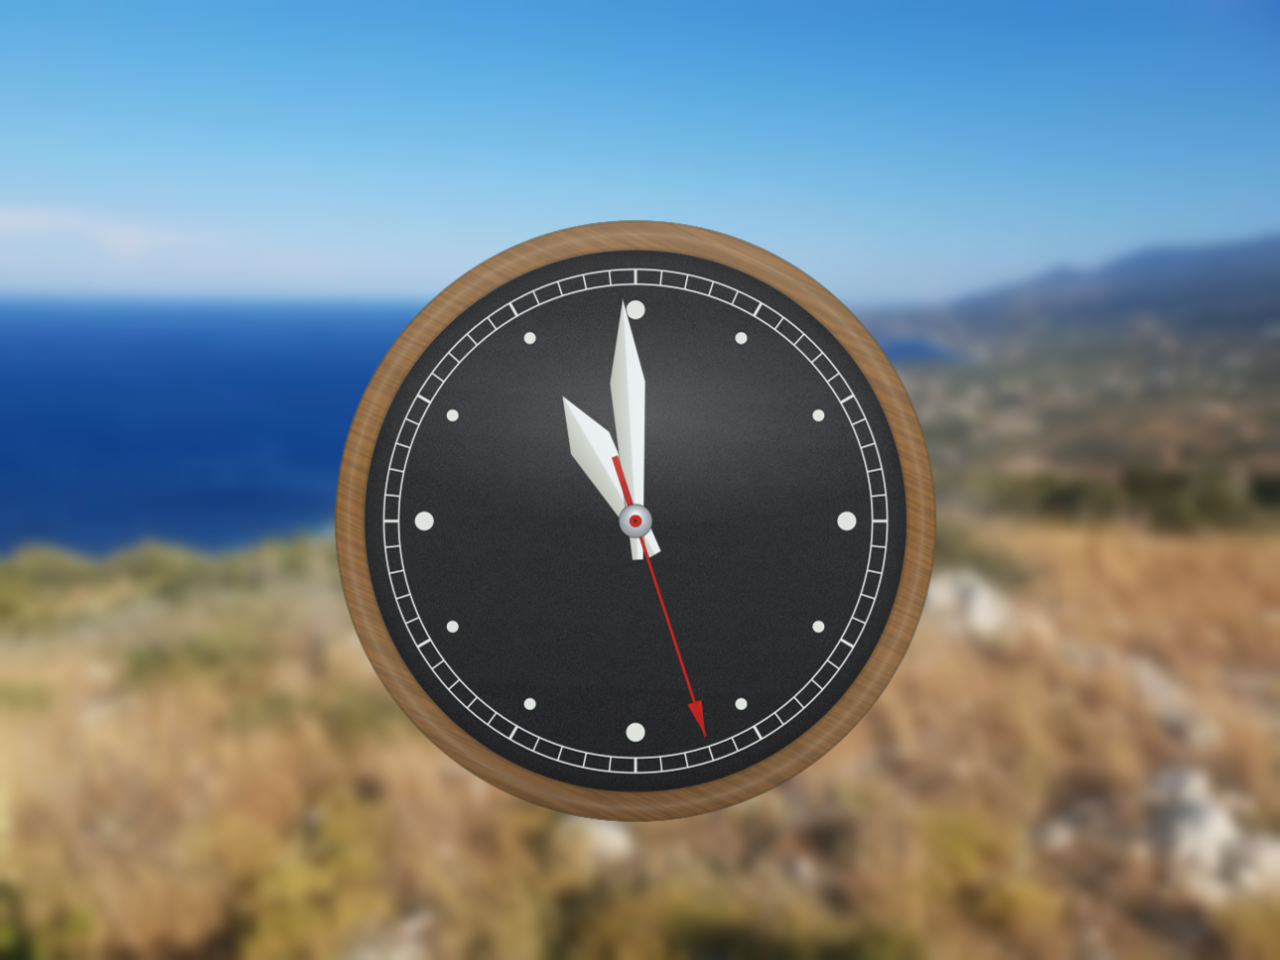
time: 10:59:27
